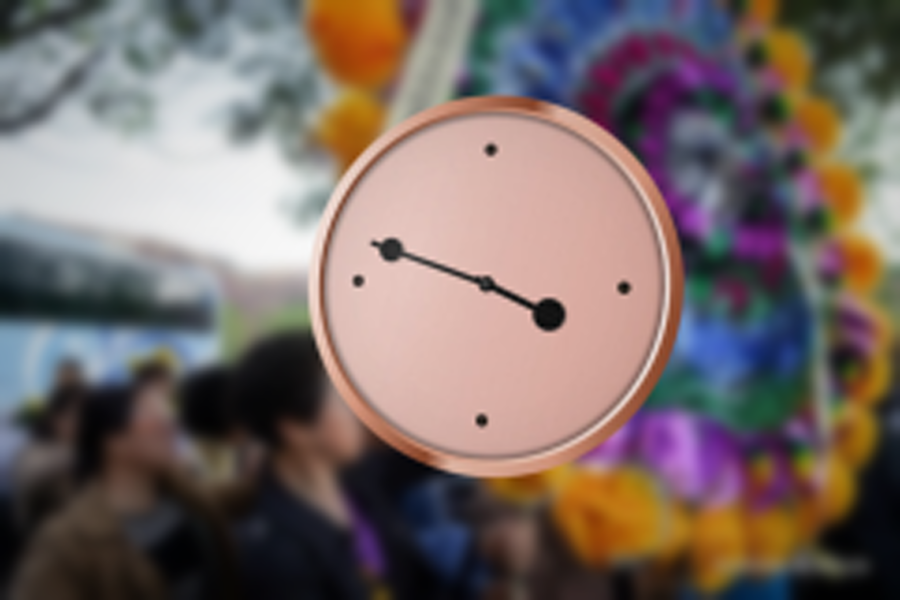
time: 3:48
